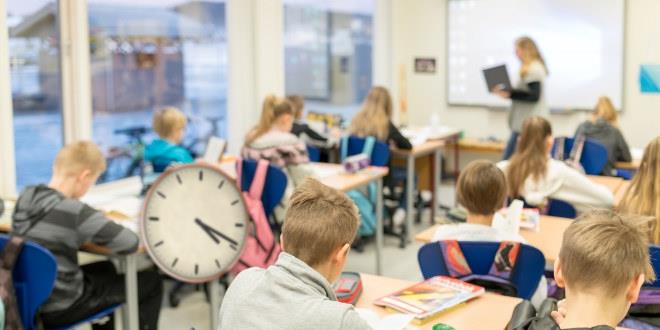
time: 4:19
